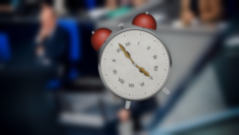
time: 4:57
